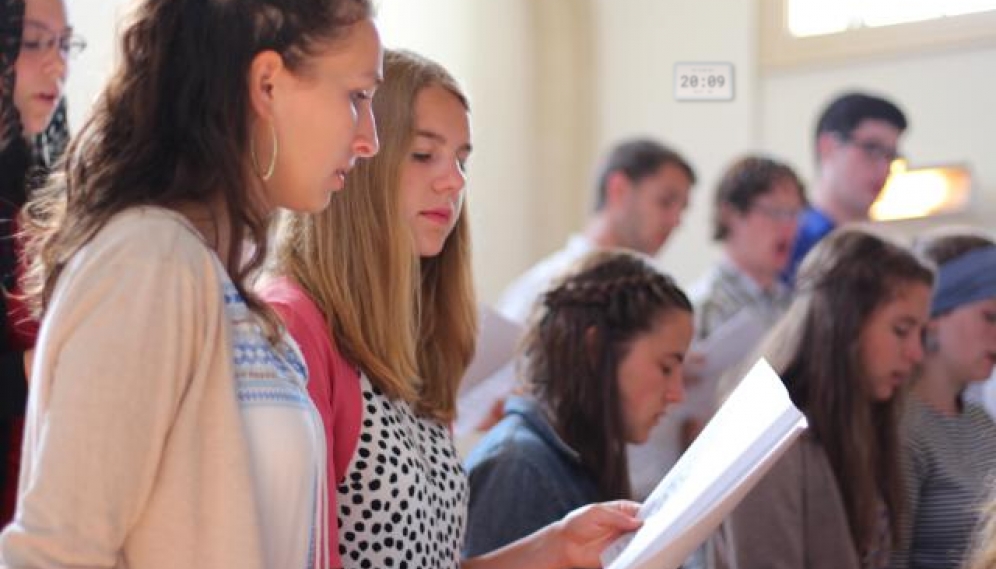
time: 20:09
